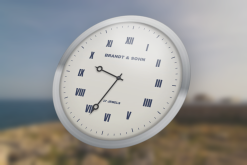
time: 9:34
